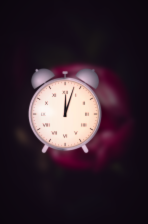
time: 12:03
